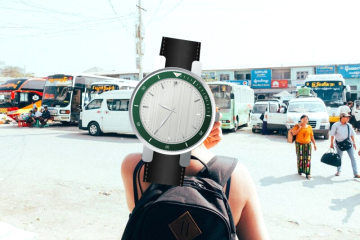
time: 9:35
